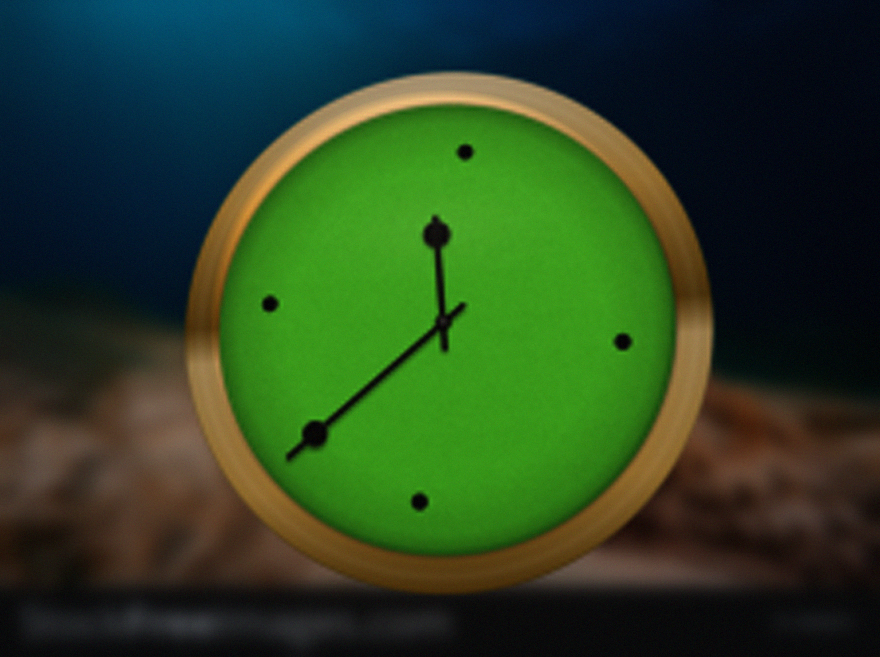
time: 11:37
